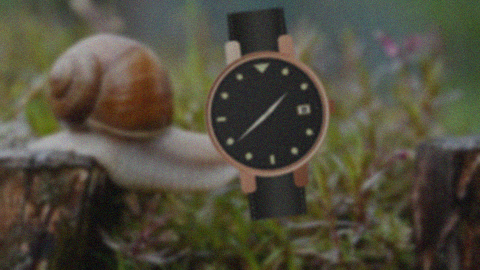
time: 1:39
